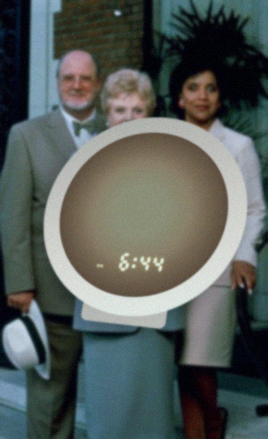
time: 6:44
